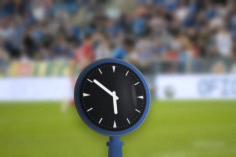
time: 5:51
